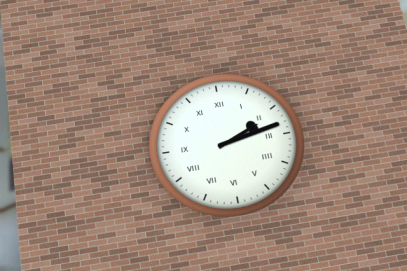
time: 2:13
